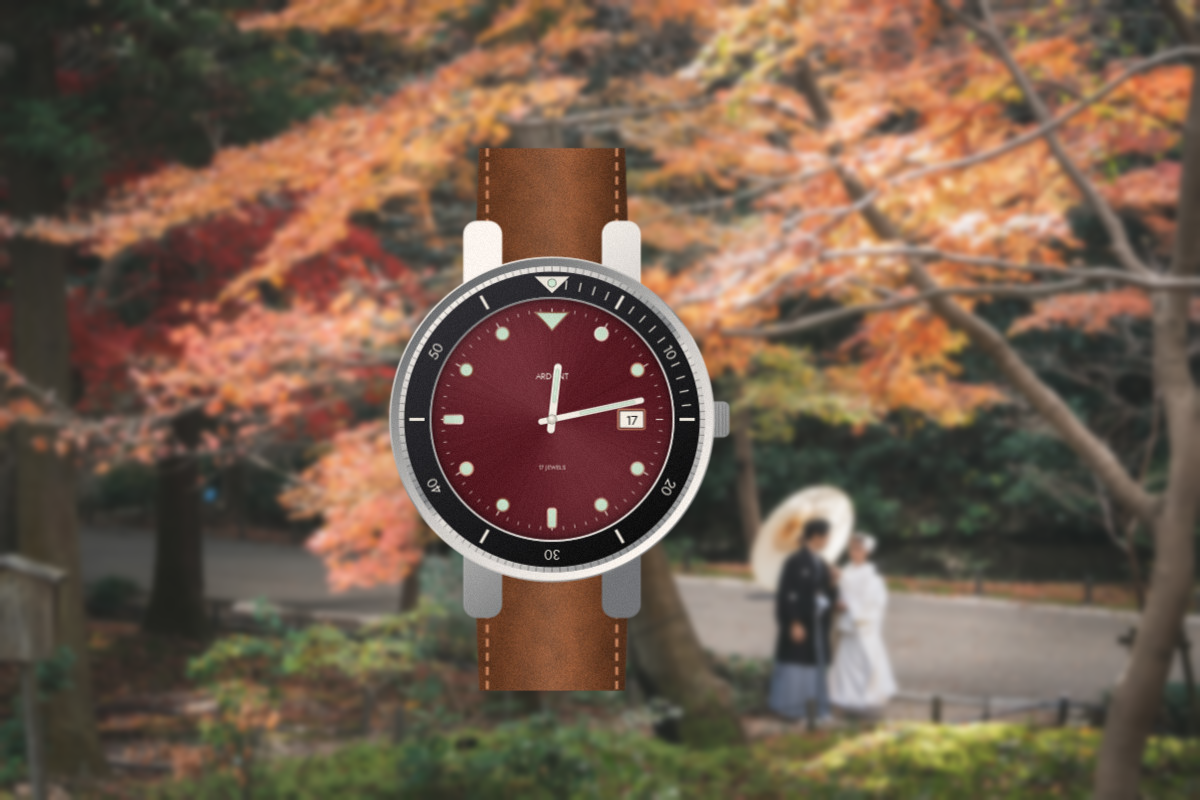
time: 12:13
